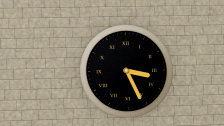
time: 3:26
